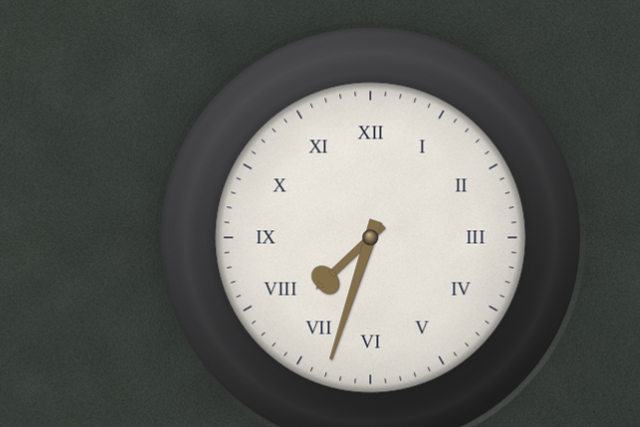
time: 7:33
